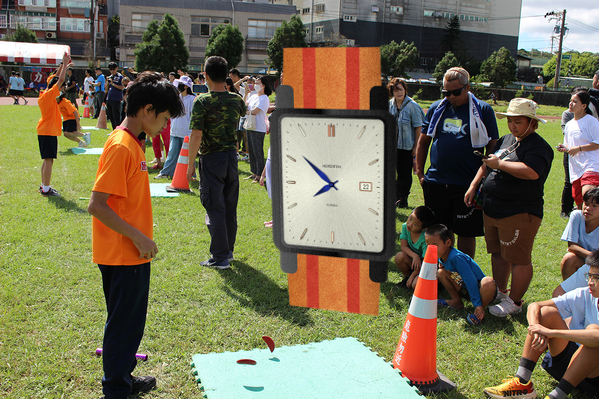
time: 7:52
